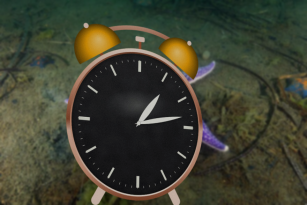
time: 1:13
